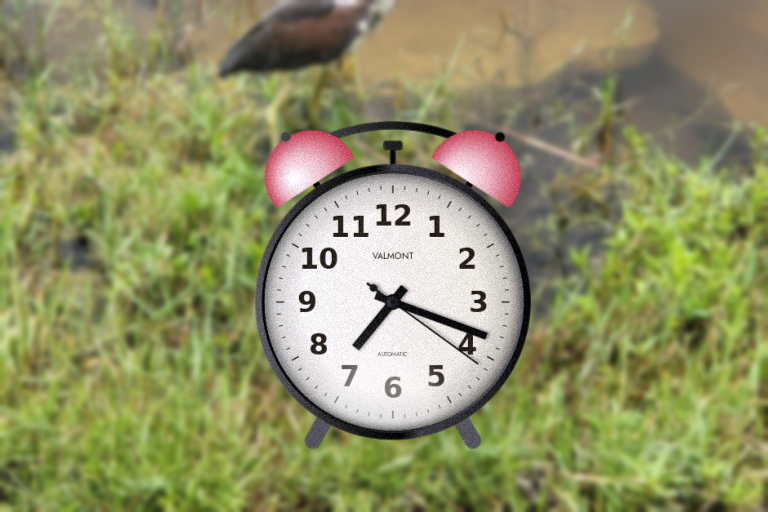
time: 7:18:21
